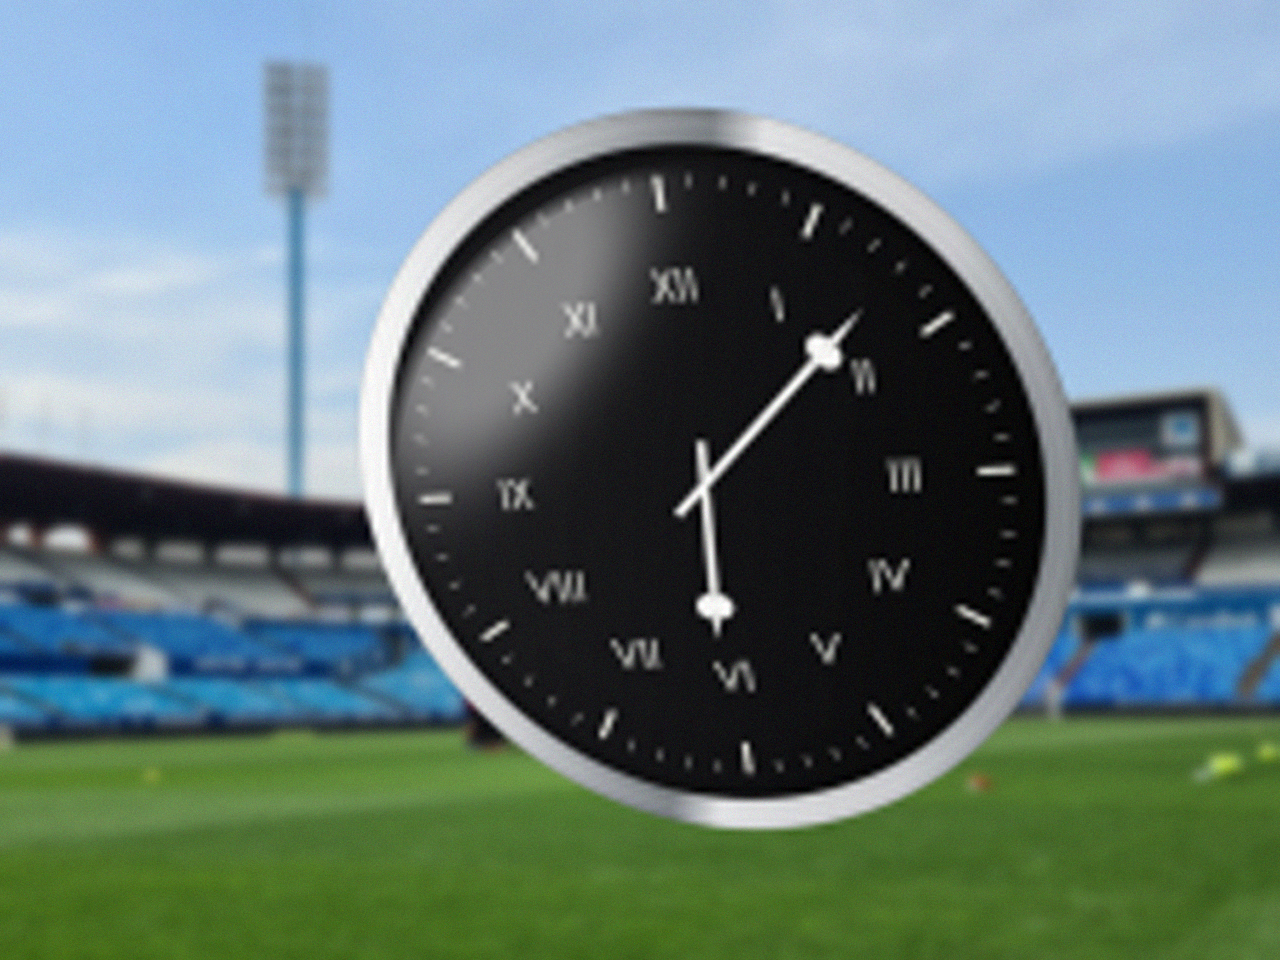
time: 6:08
